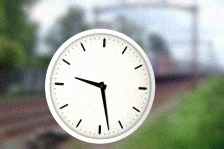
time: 9:28
